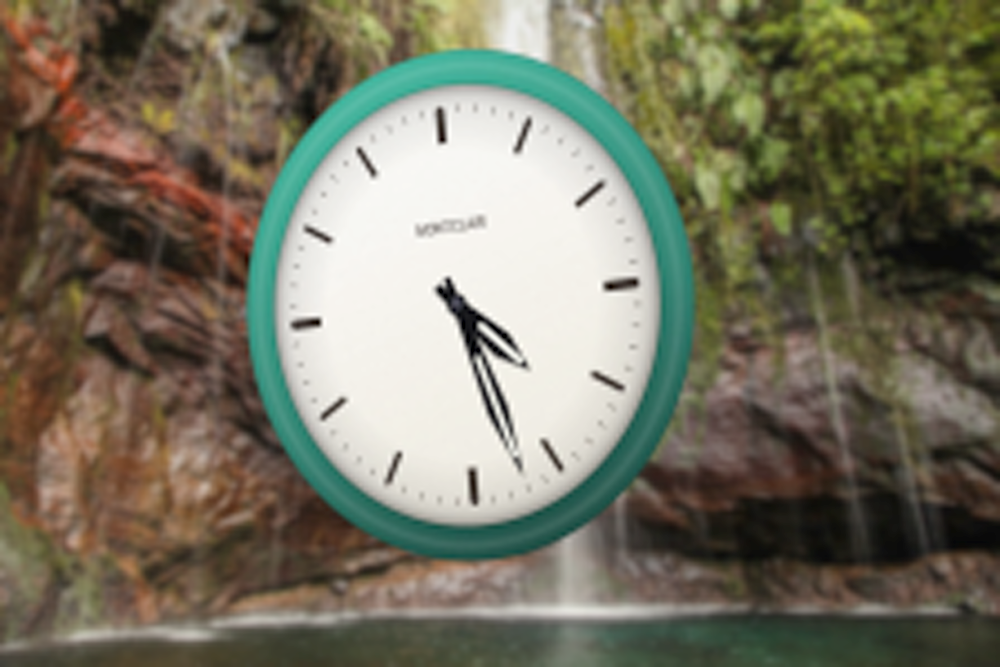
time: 4:27
